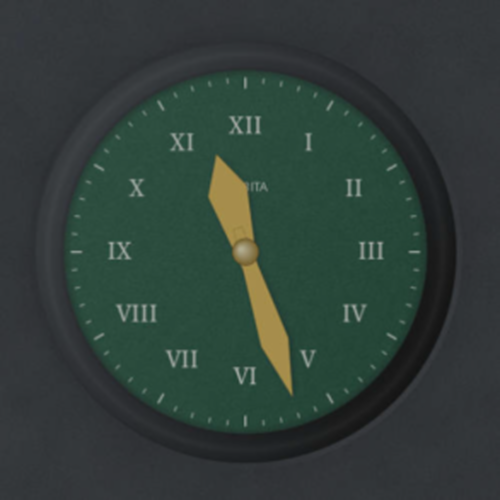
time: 11:27
